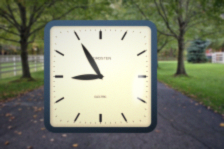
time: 8:55
